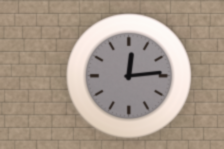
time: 12:14
